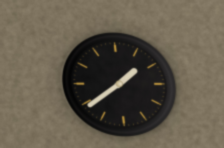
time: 1:39
